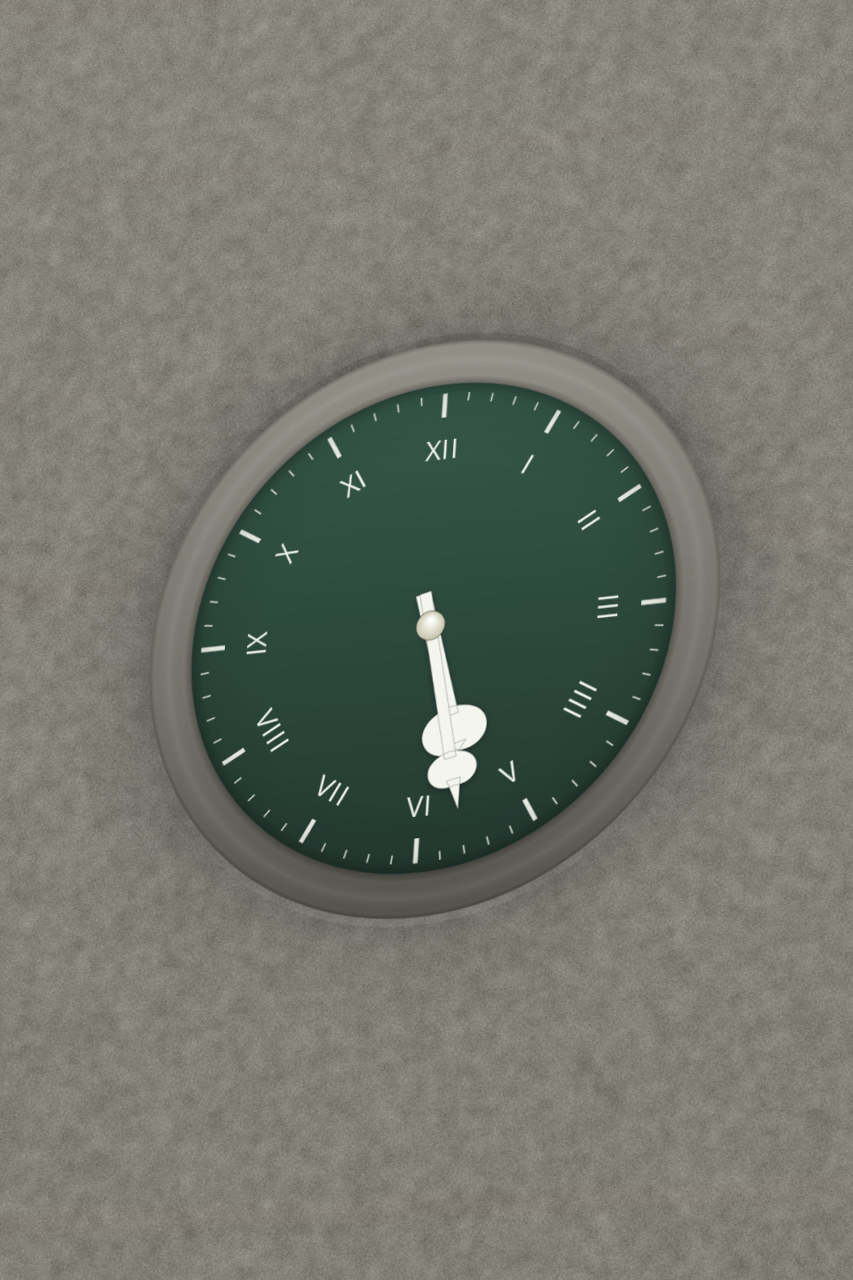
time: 5:28
